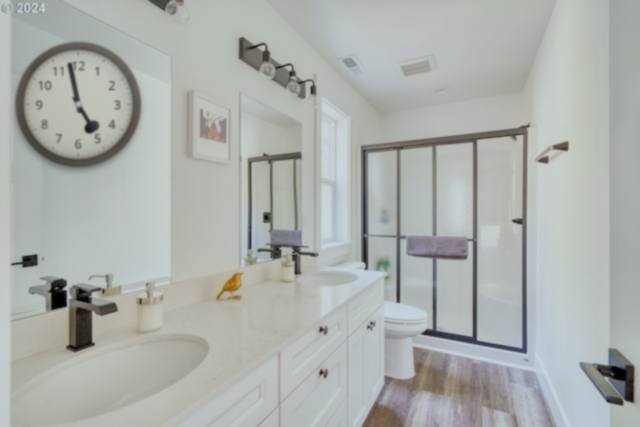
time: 4:58
